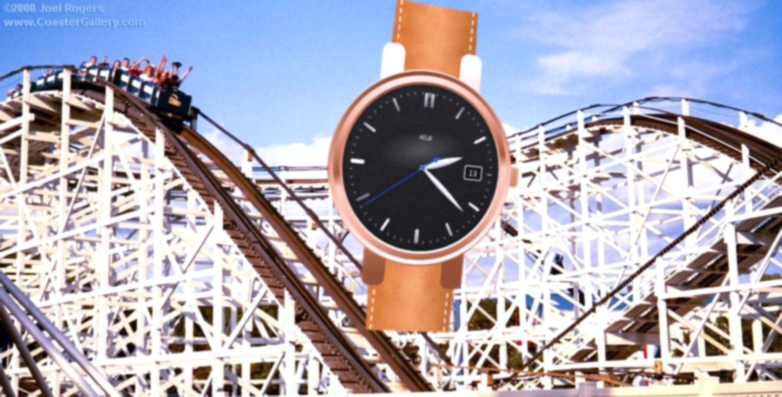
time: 2:21:39
